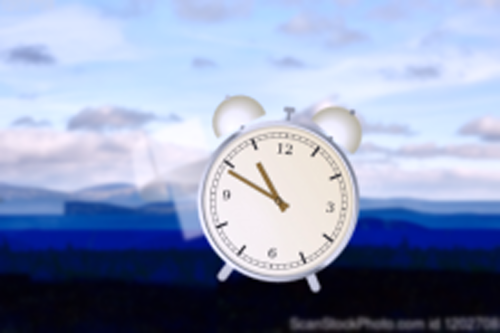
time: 10:49
